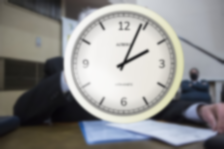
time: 2:04
